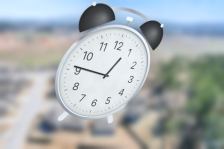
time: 12:46
